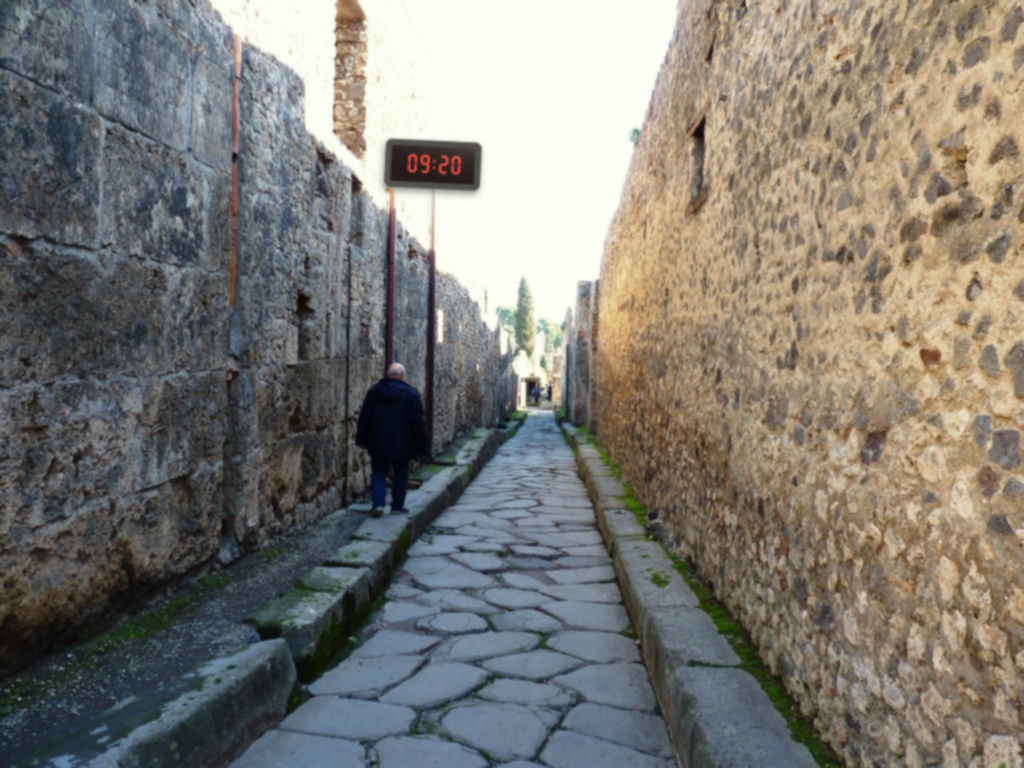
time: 9:20
